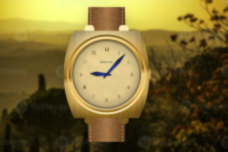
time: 9:07
